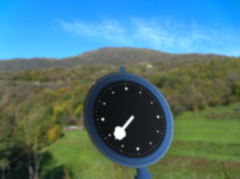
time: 7:38
